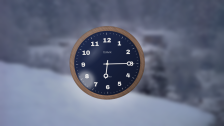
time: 6:15
